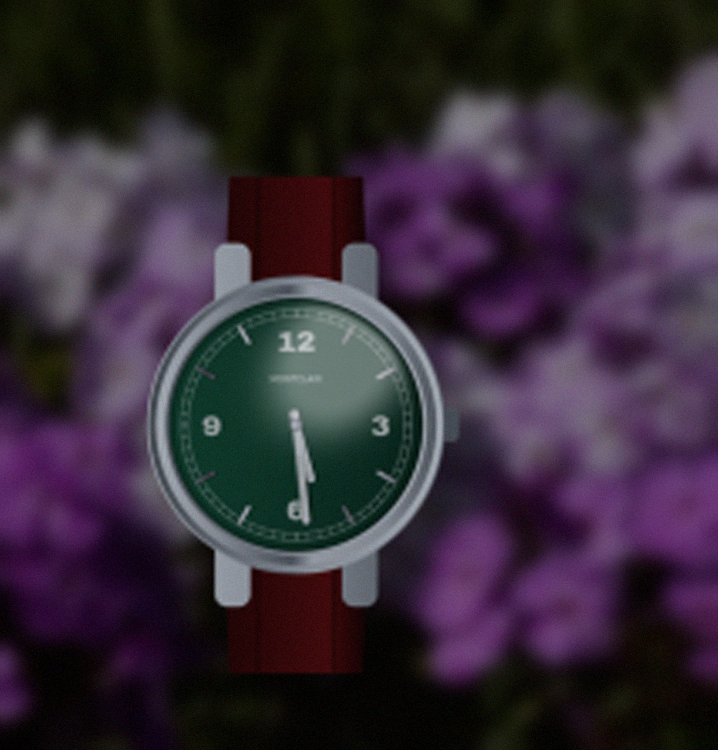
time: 5:29
